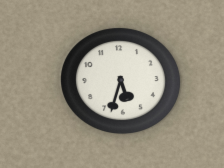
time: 5:33
